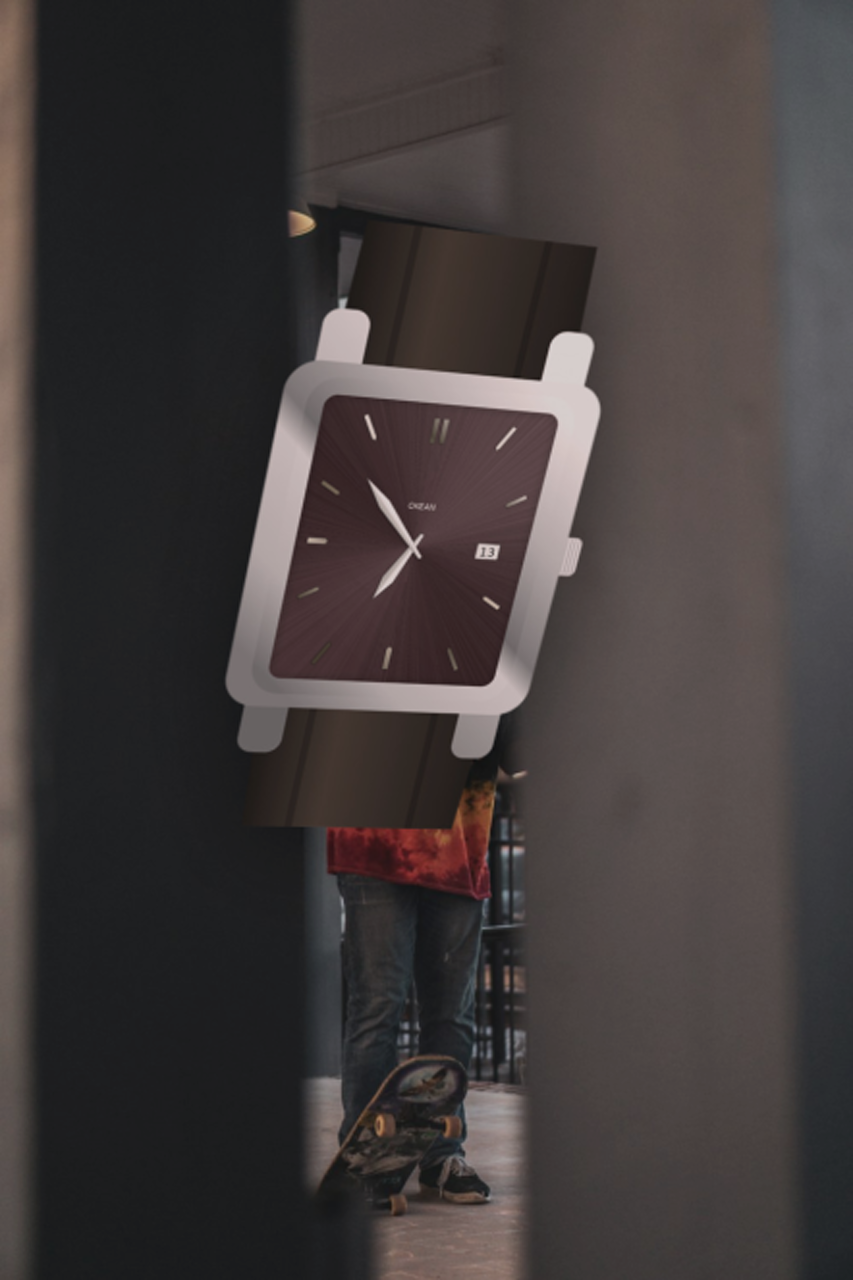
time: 6:53
